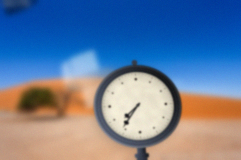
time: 7:36
